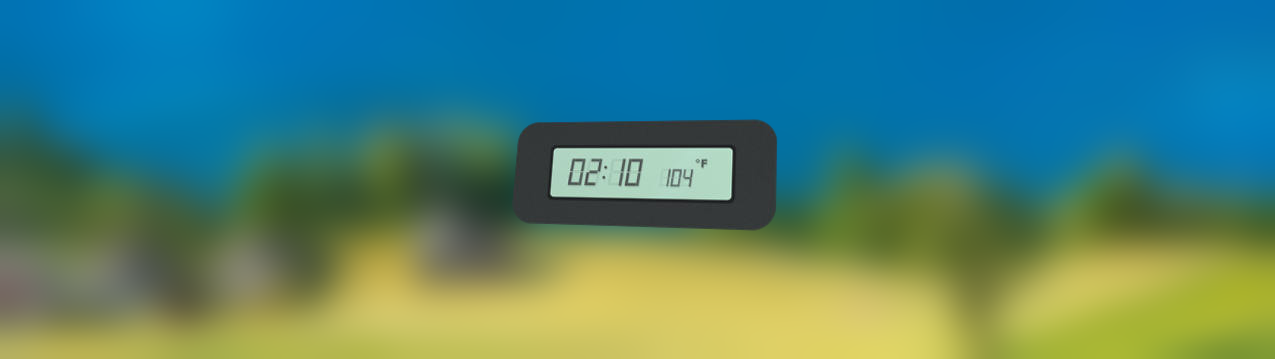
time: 2:10
